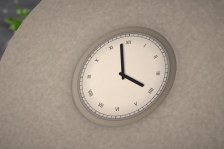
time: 3:58
